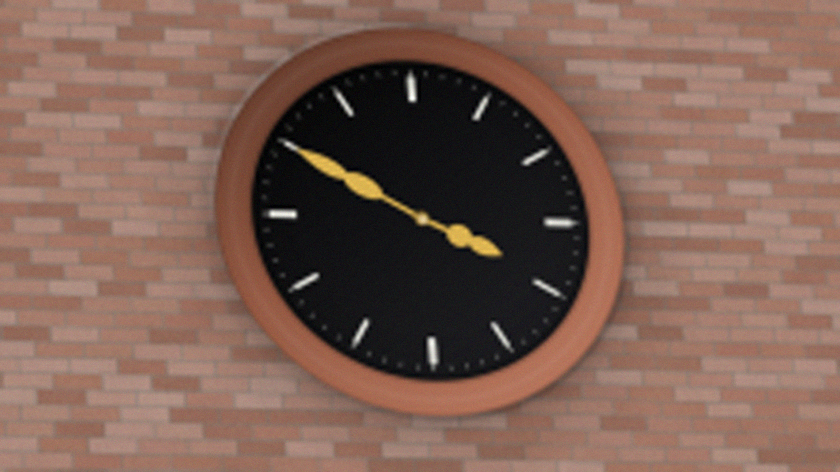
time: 3:50
